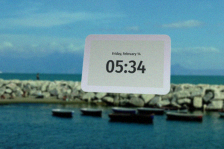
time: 5:34
